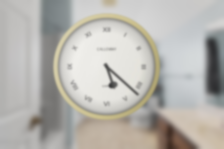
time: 5:22
